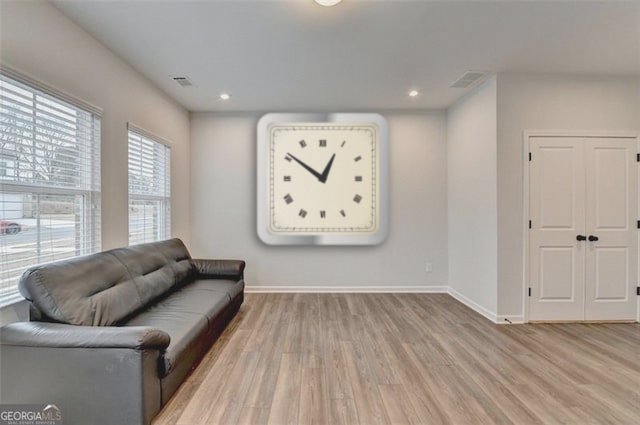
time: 12:51
